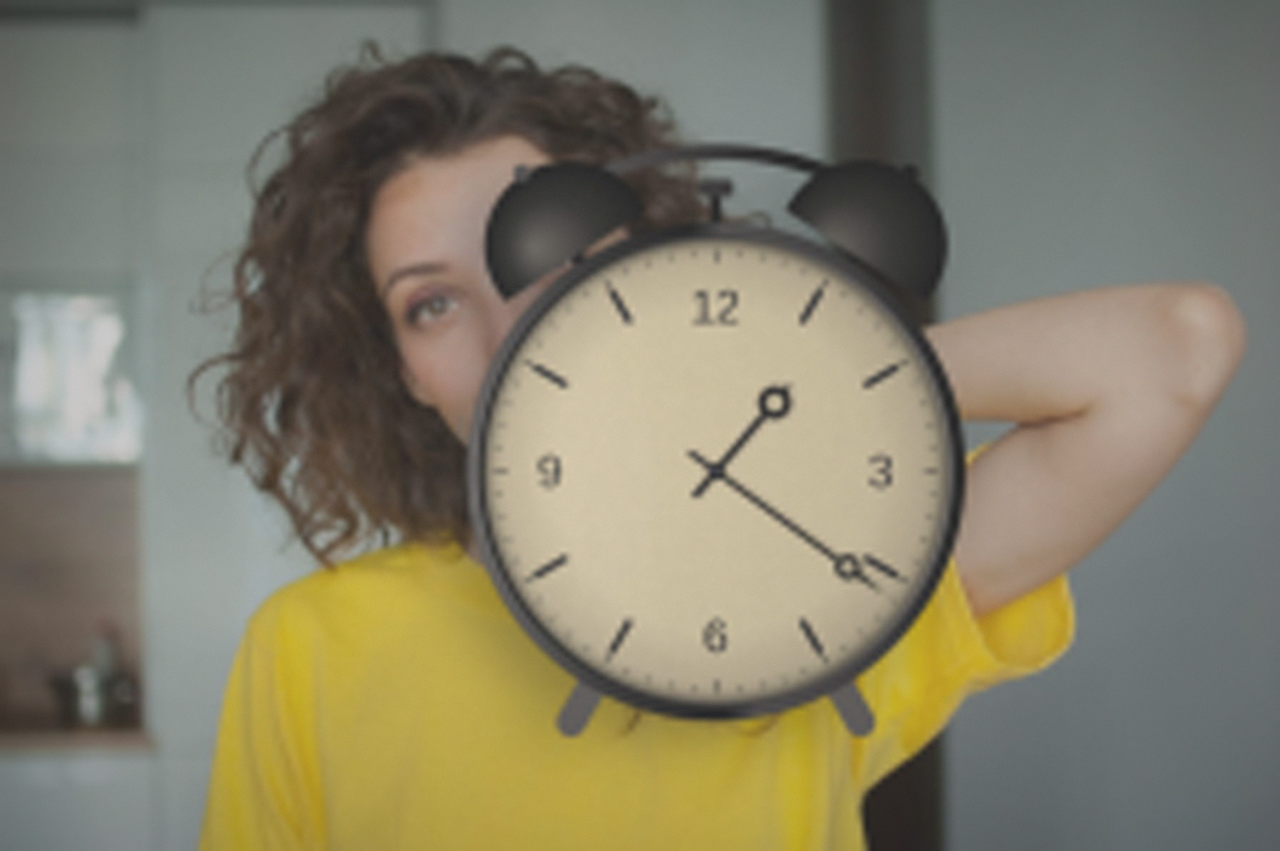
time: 1:21
